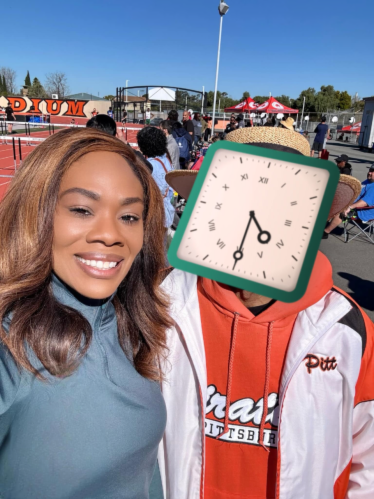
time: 4:30
